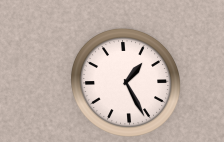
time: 1:26
